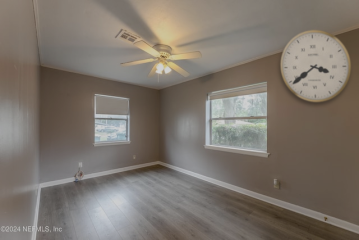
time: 3:39
